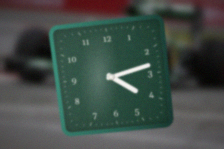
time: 4:13
